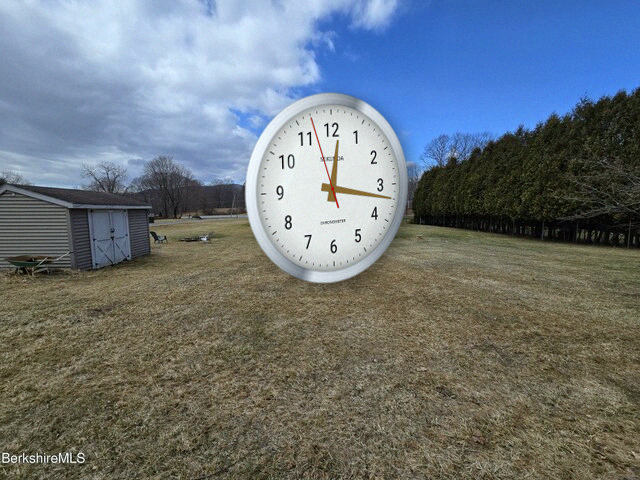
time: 12:16:57
